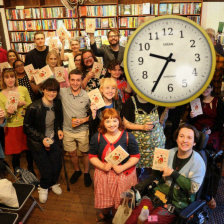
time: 9:35
